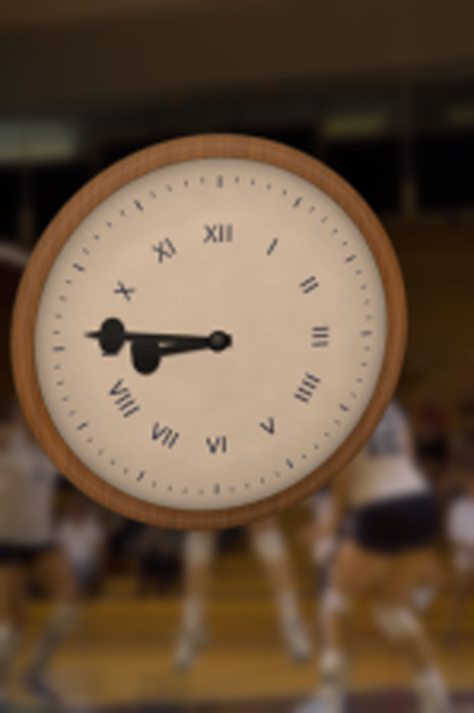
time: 8:46
